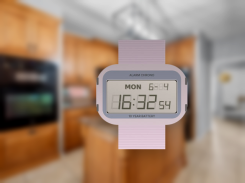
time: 16:32:54
